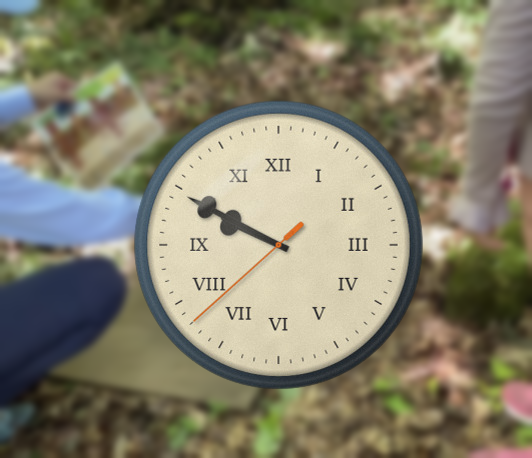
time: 9:49:38
